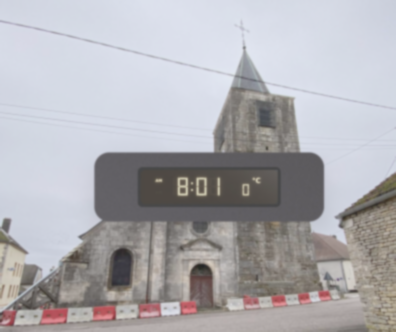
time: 8:01
